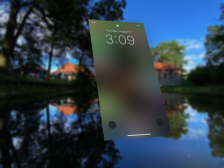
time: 3:09
